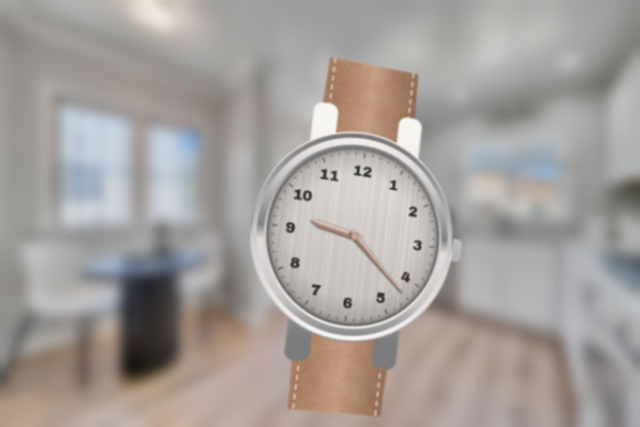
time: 9:22
